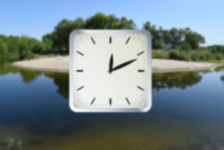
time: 12:11
